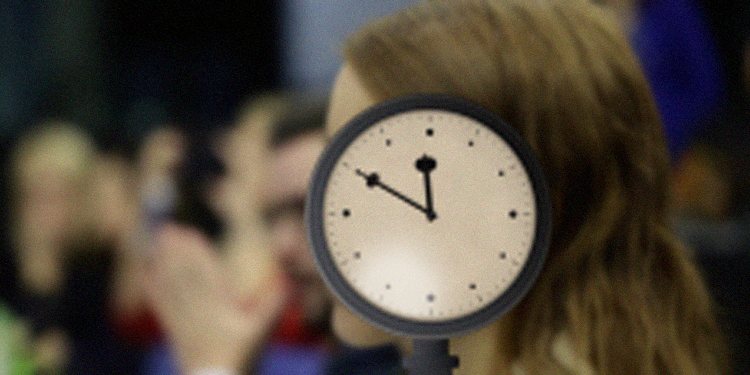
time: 11:50
